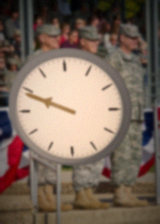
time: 9:49
